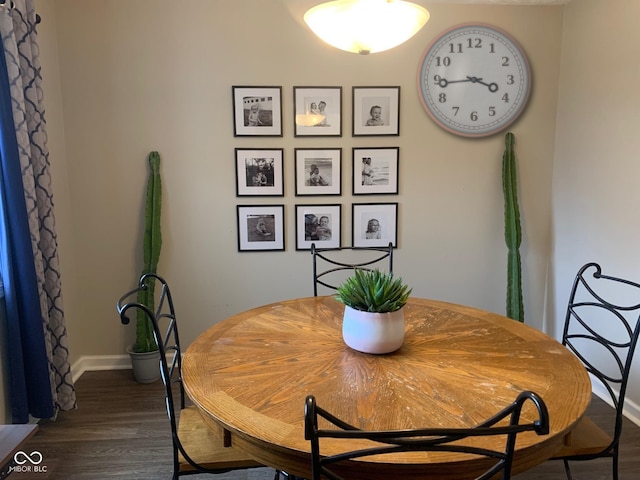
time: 3:44
